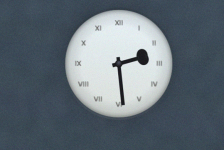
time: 2:29
